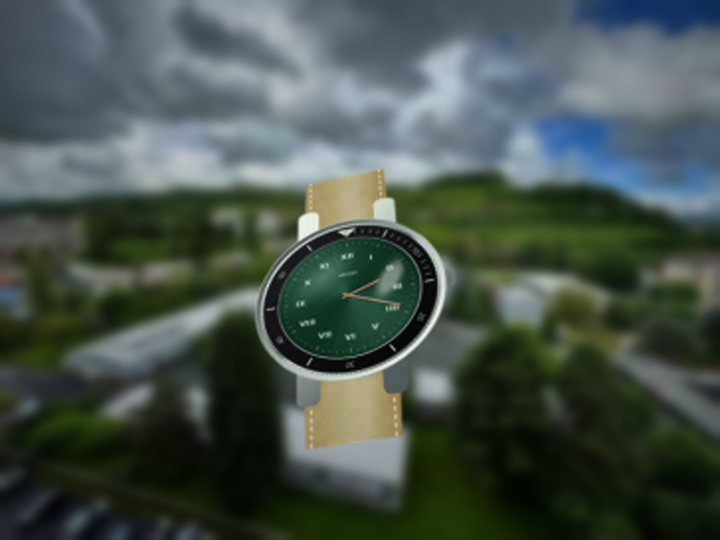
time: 2:19
